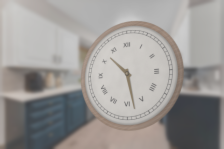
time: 10:28
